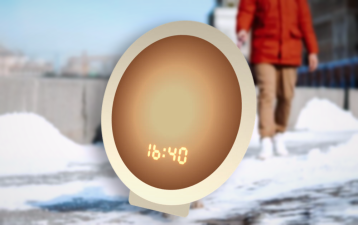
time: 16:40
